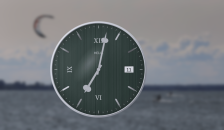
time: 7:02
